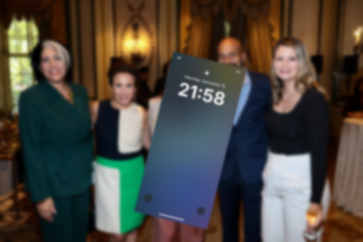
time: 21:58
